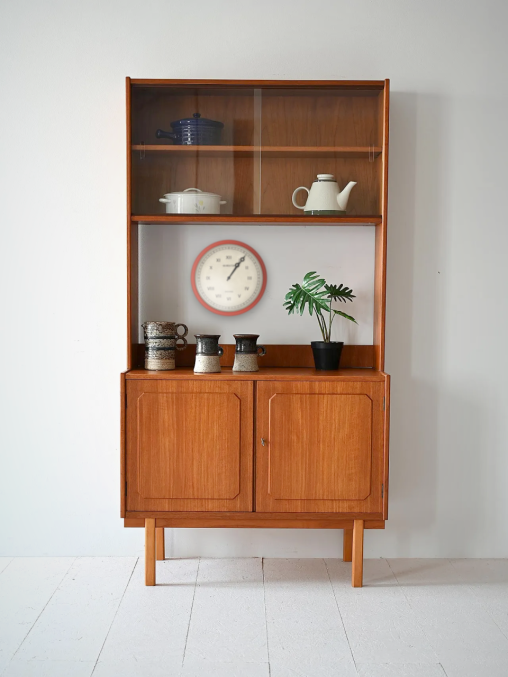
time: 1:06
